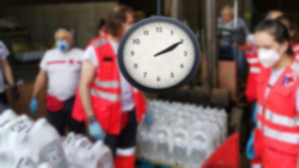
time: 2:10
